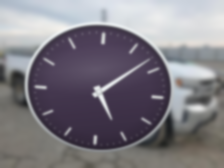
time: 5:08
